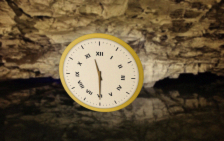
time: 11:30
